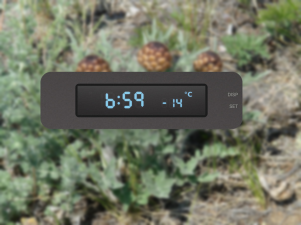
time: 6:59
